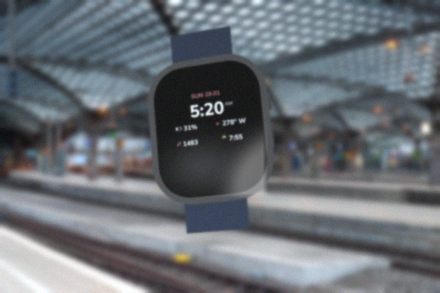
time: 5:20
